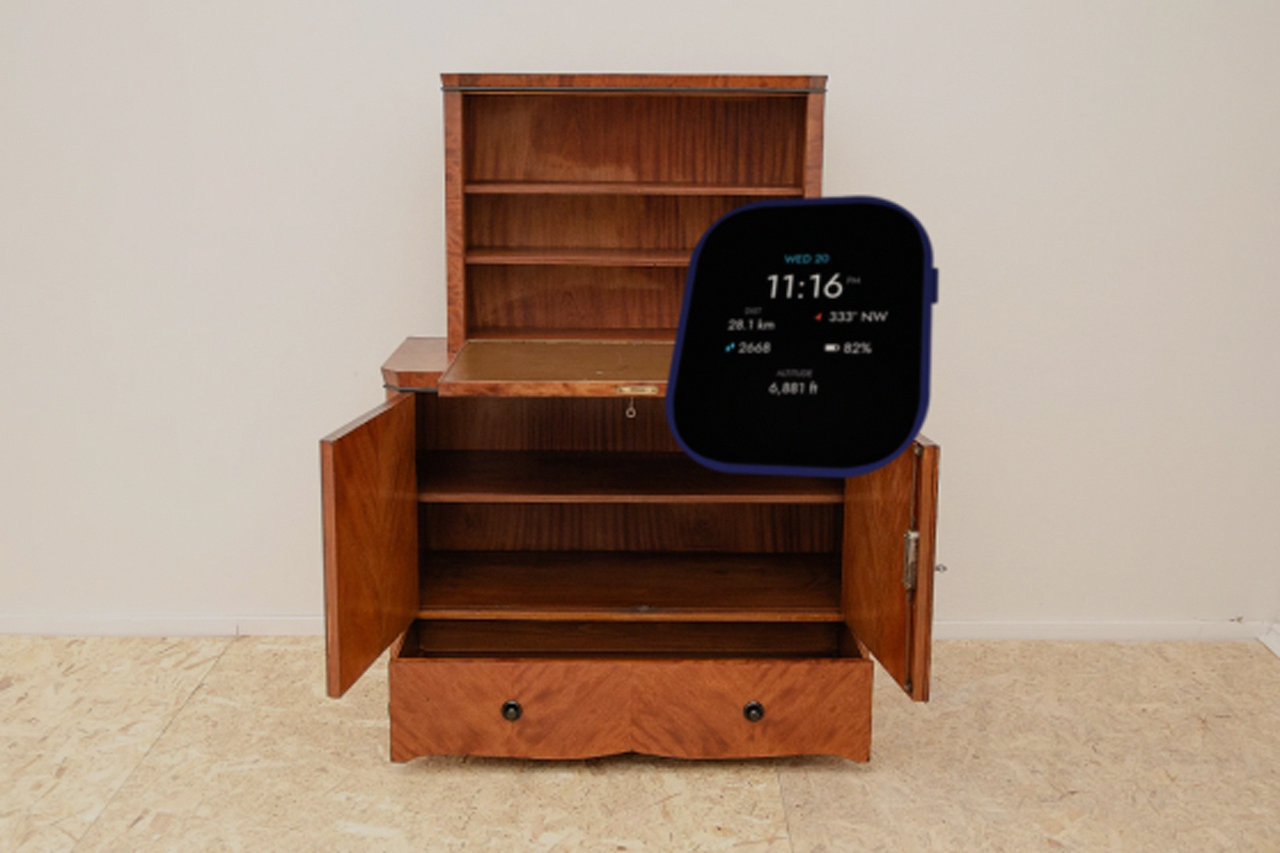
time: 11:16
